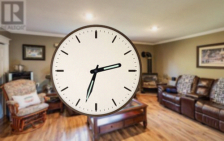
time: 2:33
